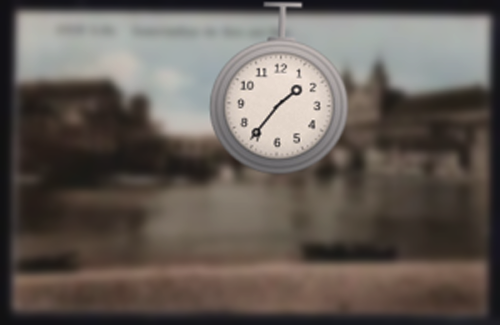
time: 1:36
